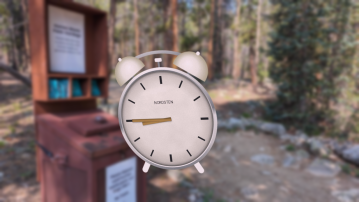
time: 8:45
